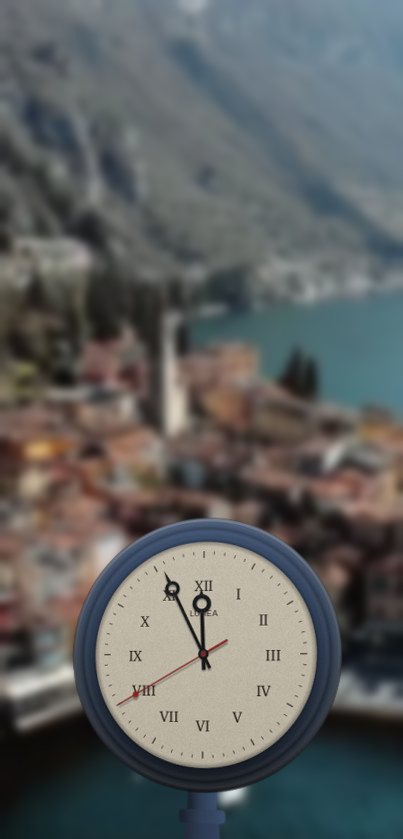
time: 11:55:40
